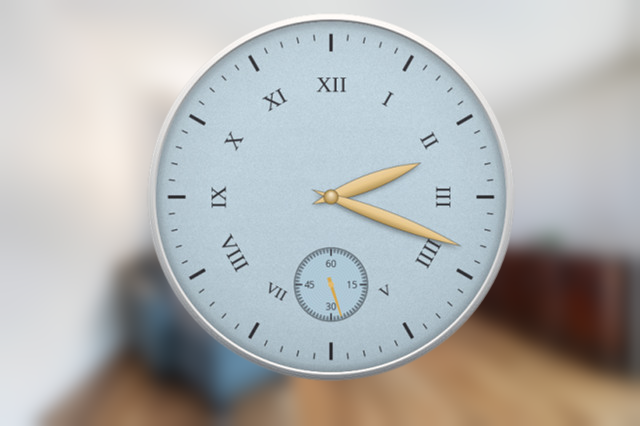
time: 2:18:27
